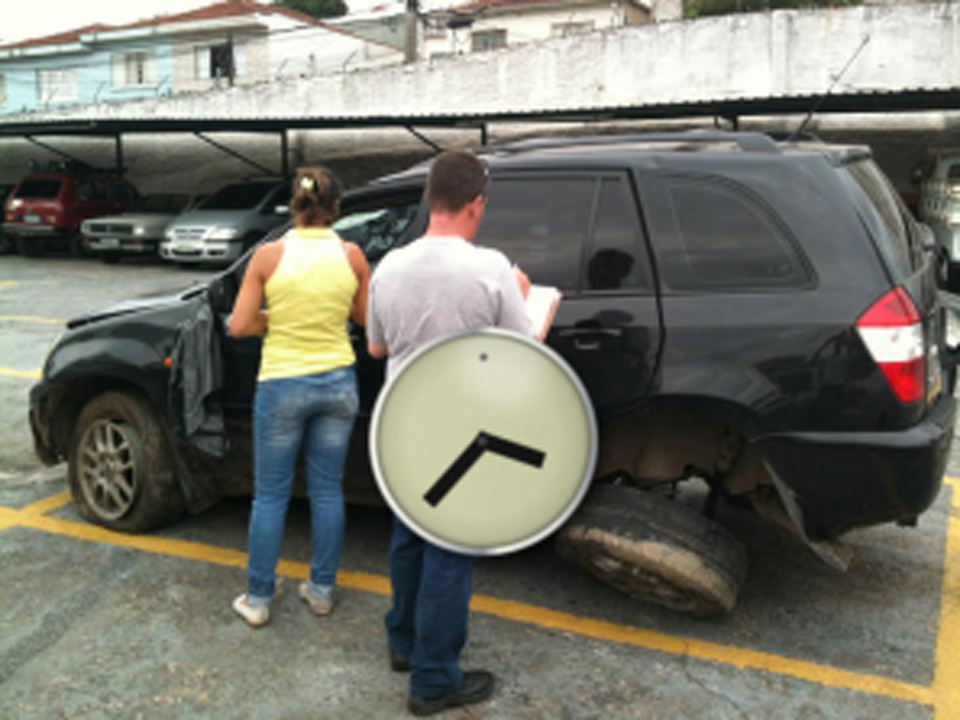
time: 3:37
